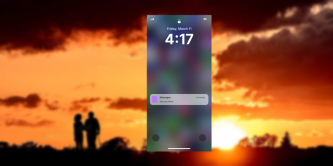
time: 4:17
